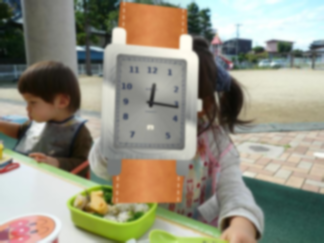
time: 12:16
